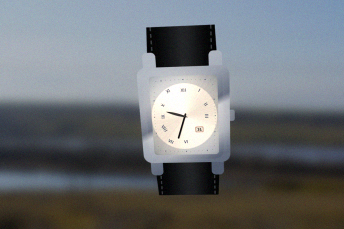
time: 9:33
